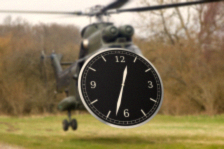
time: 12:33
